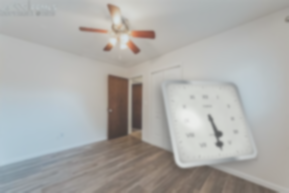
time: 5:29
